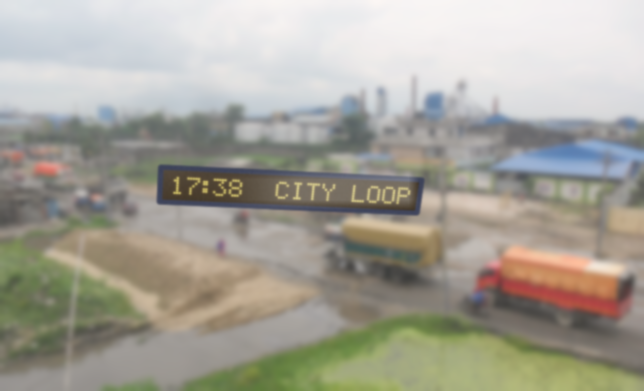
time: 17:38
